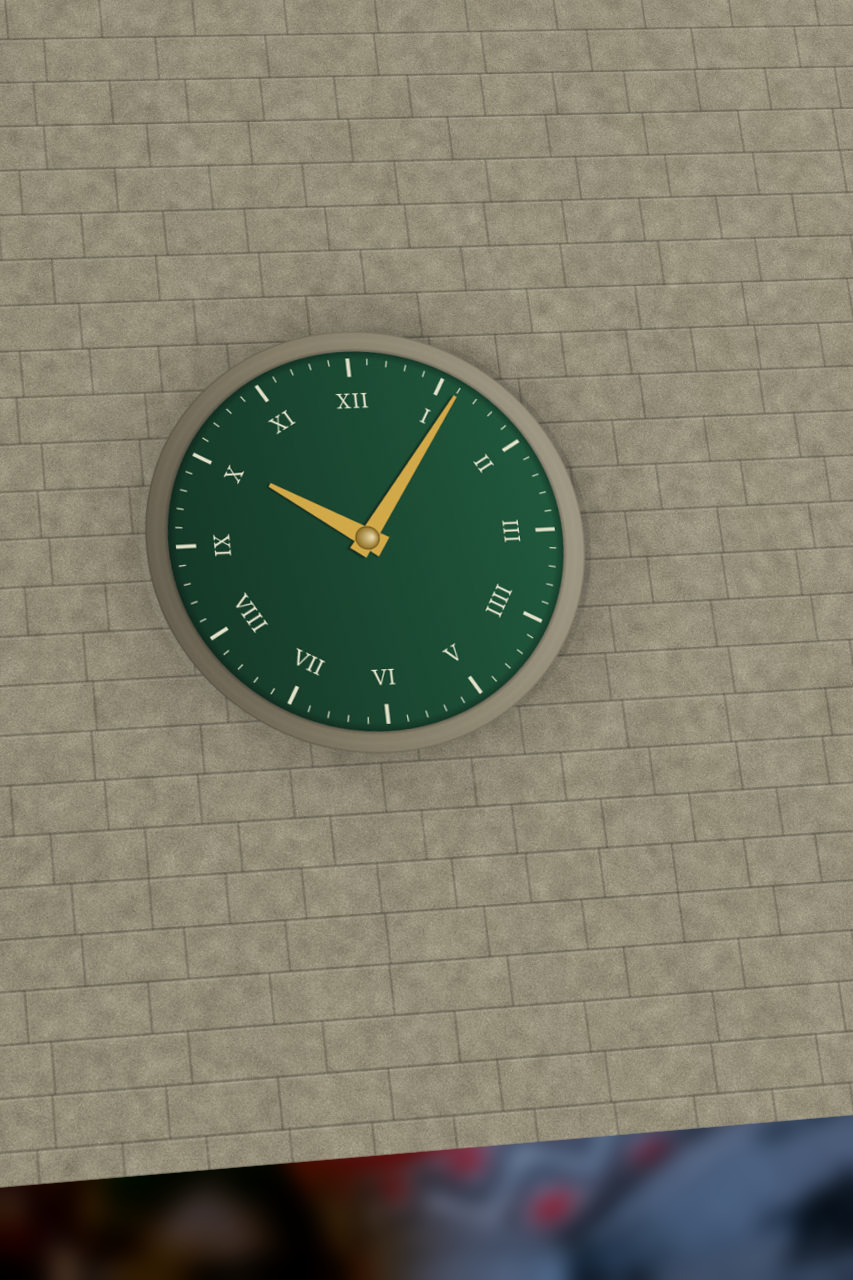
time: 10:06
